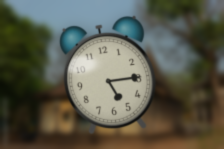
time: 5:15
